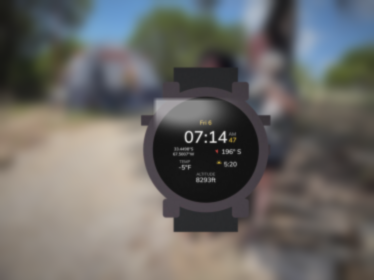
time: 7:14
